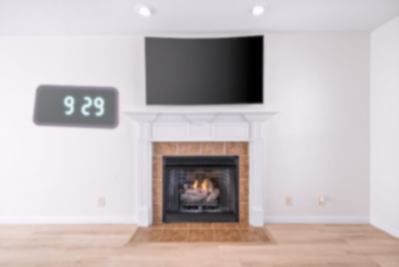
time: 9:29
